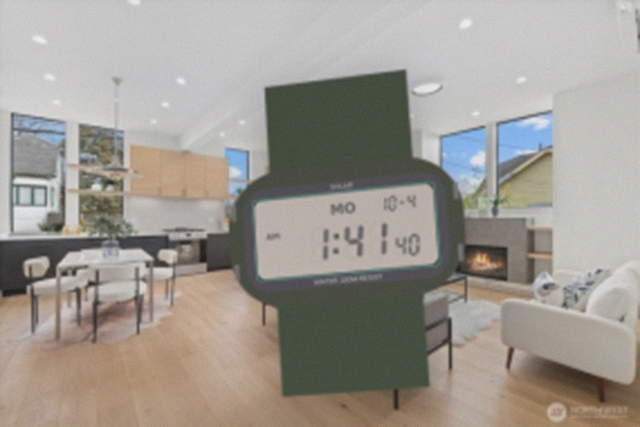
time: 1:41:40
